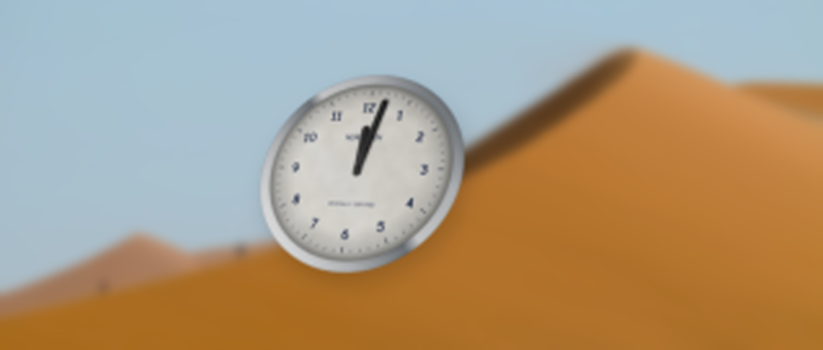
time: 12:02
